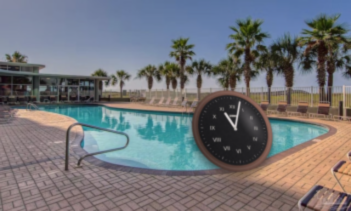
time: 11:03
